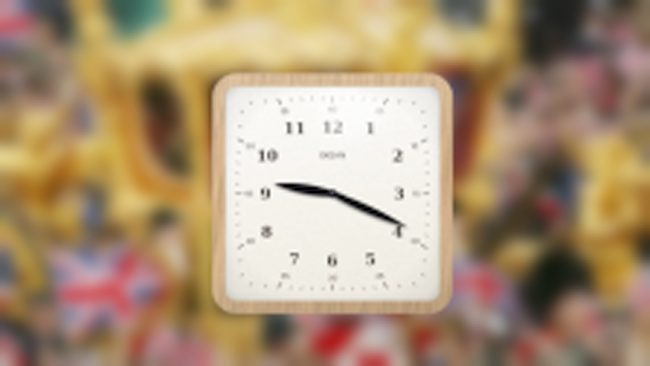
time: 9:19
